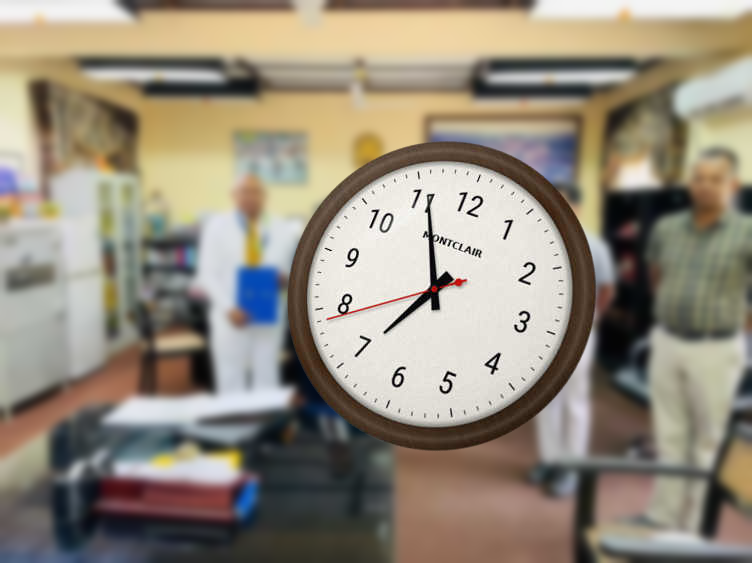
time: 6:55:39
